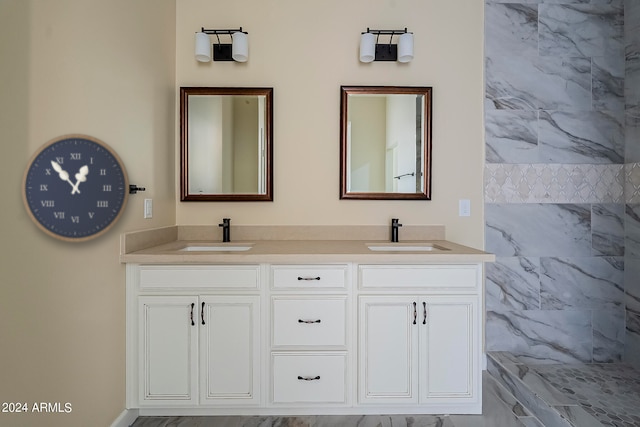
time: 12:53
